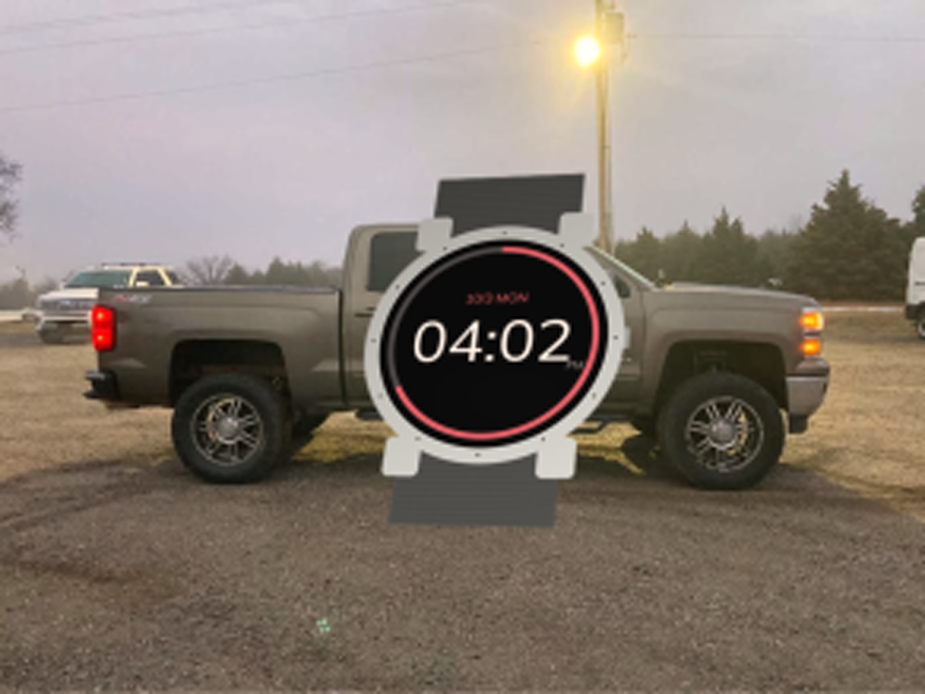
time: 4:02
